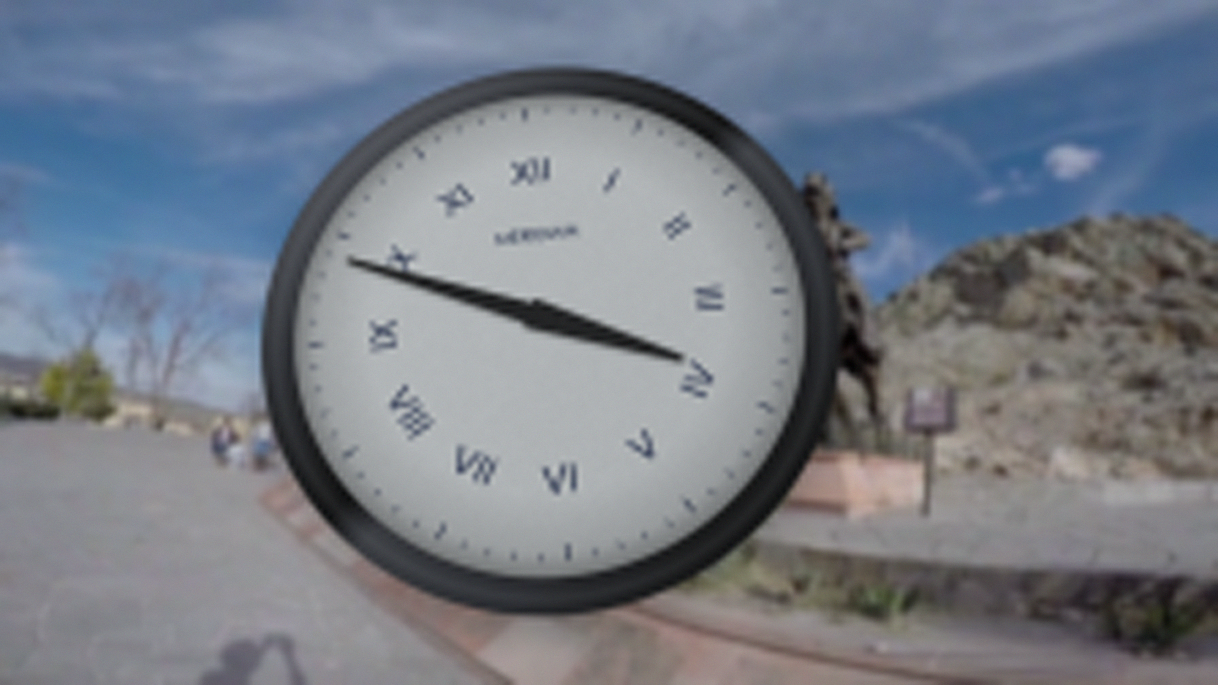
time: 3:49
